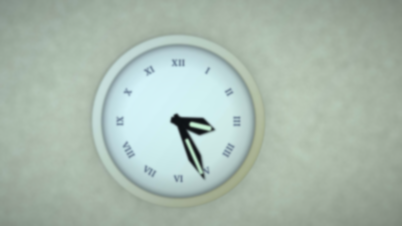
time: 3:26
